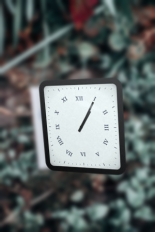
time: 1:05
